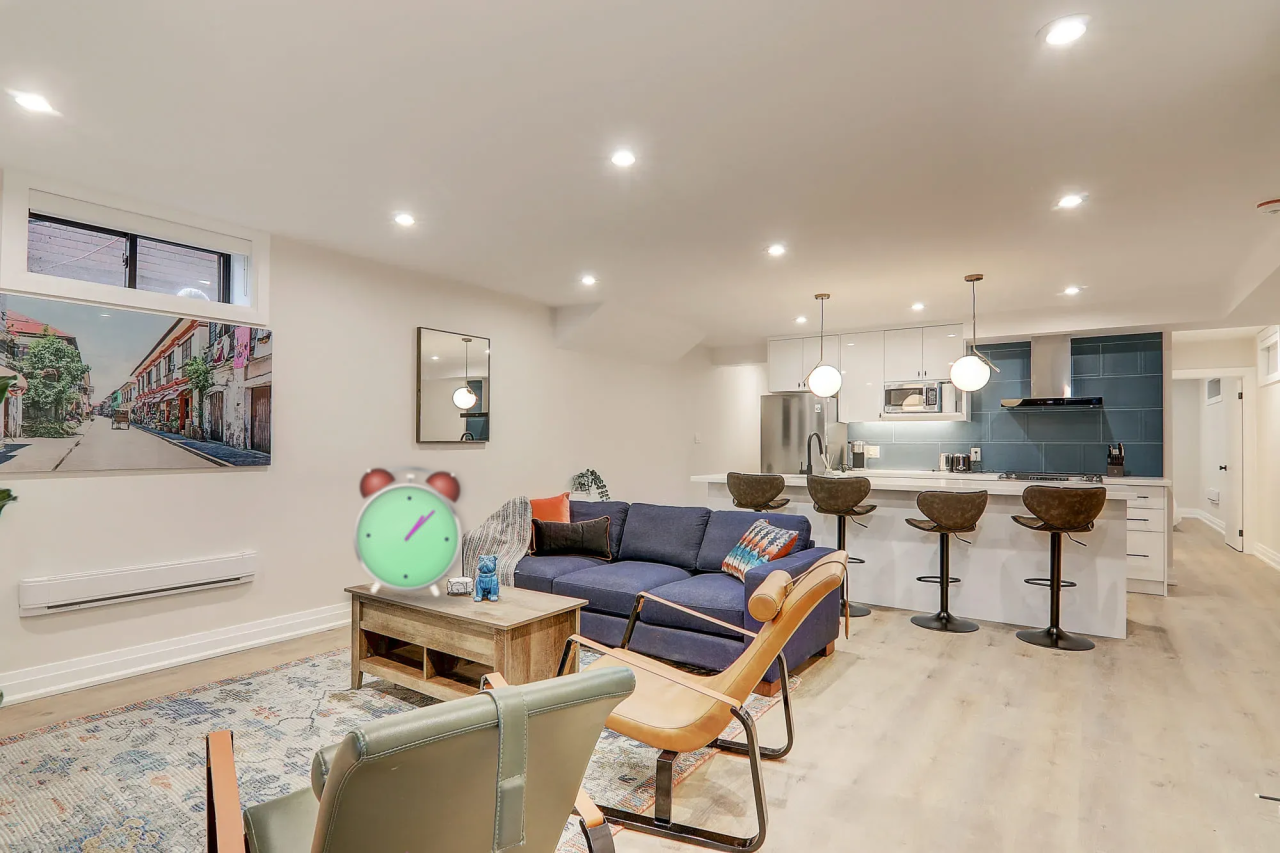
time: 1:07
